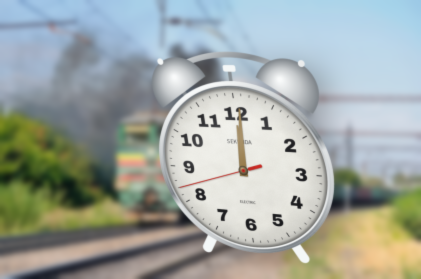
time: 12:00:42
